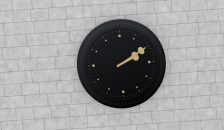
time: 2:10
